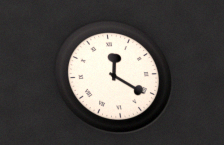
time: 12:21
